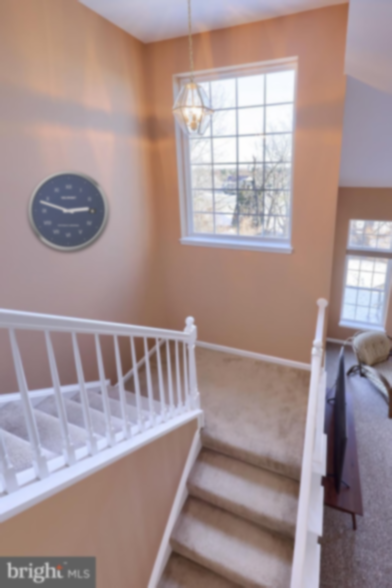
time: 2:48
